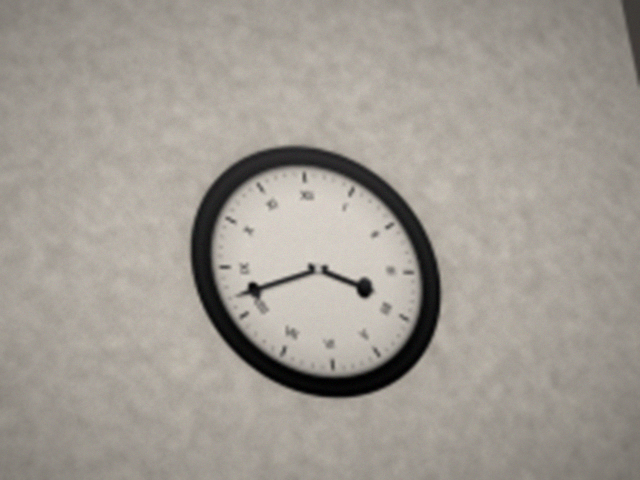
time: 3:42
